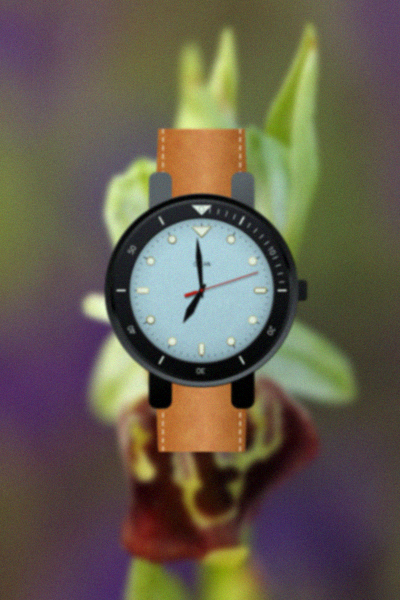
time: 6:59:12
